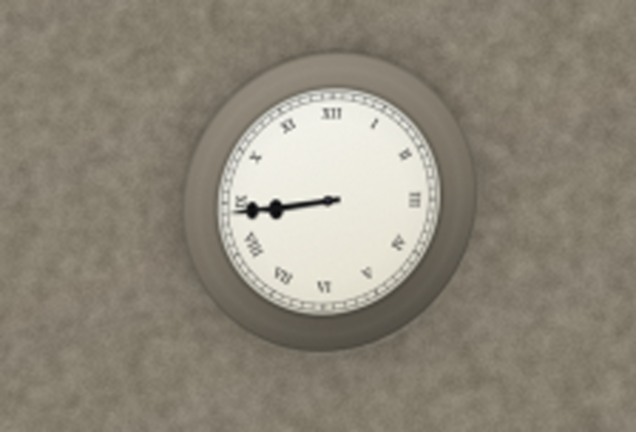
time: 8:44
